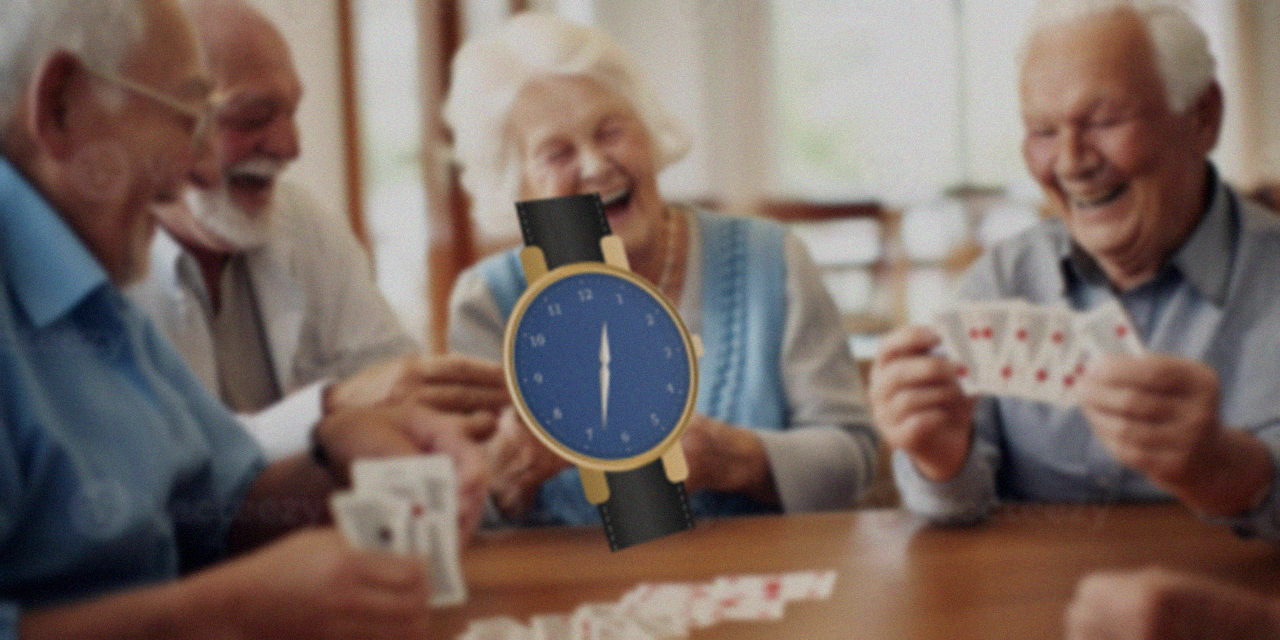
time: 12:33
